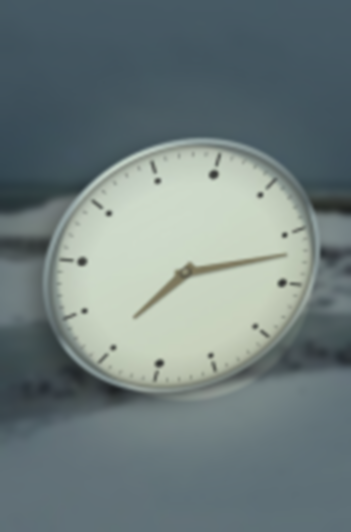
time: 7:12
